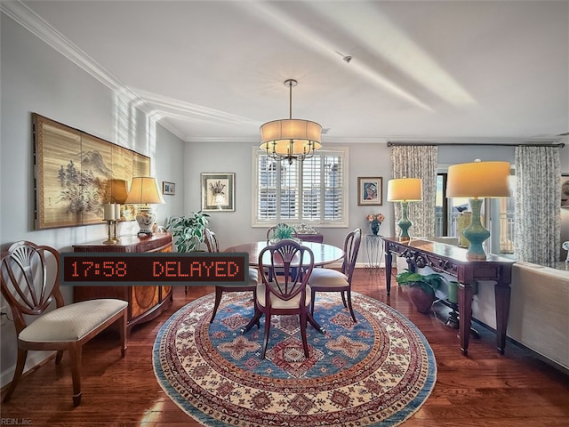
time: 17:58
